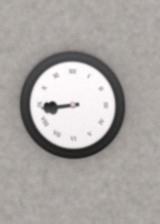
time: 8:44
